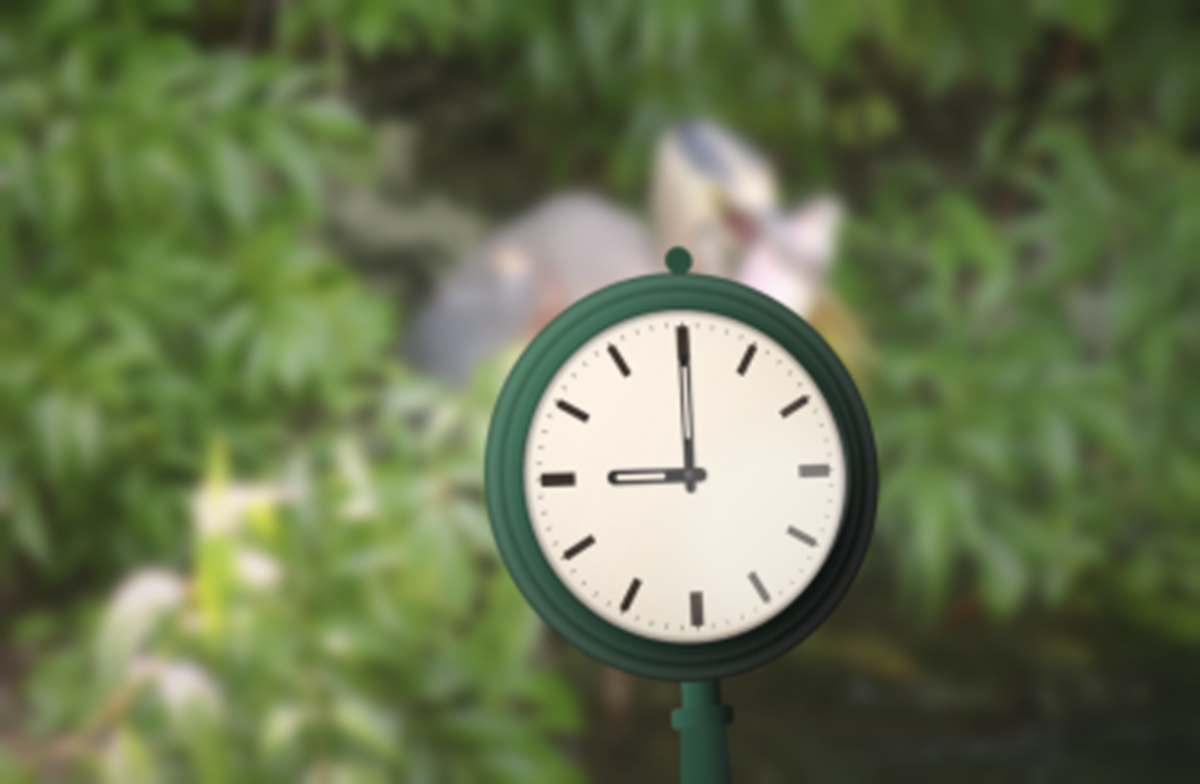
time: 9:00
